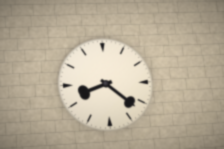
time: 8:22
